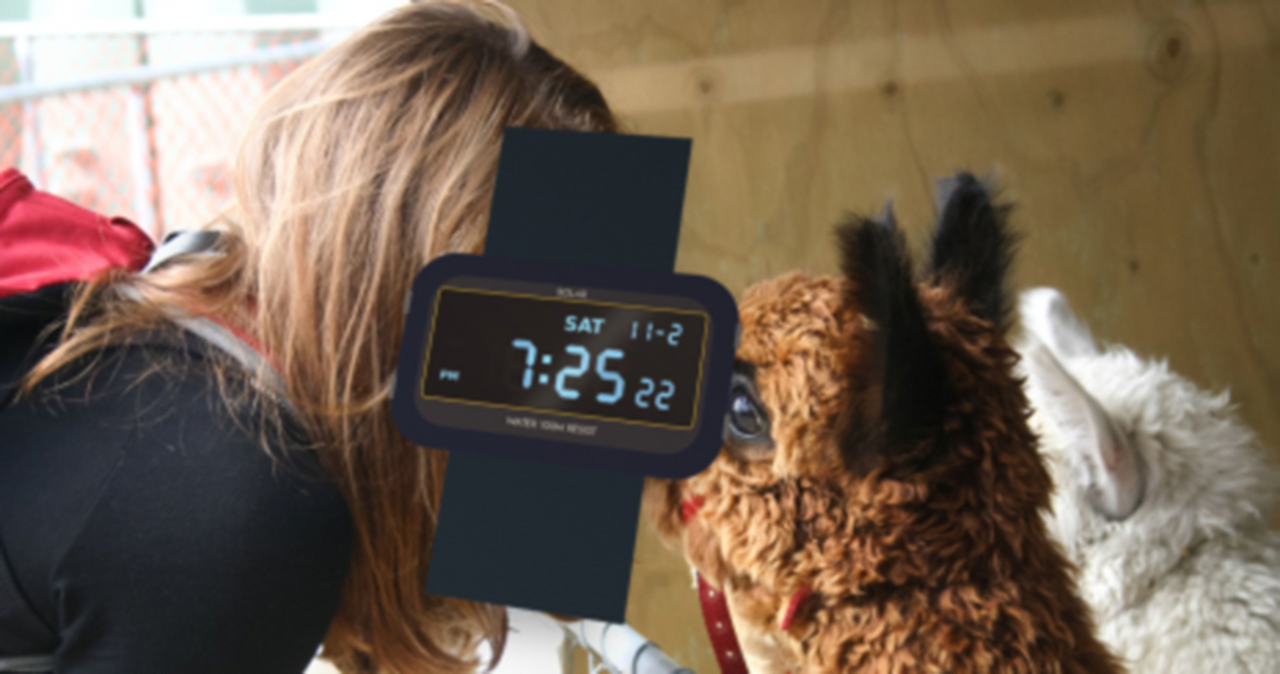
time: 7:25:22
